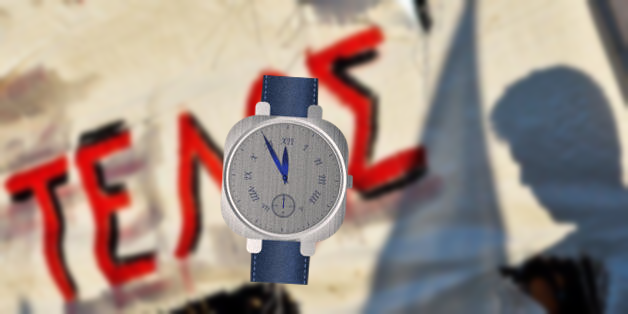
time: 11:55
